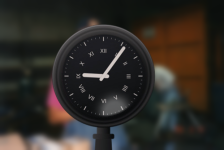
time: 9:06
